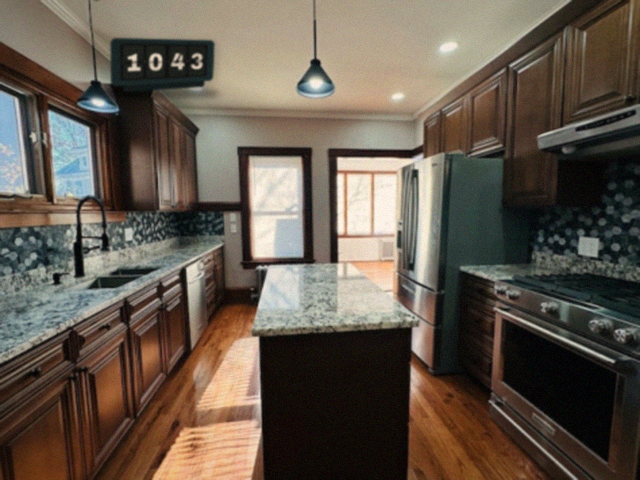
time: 10:43
